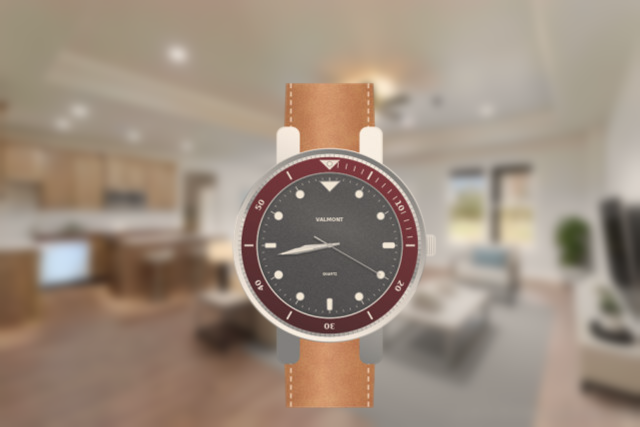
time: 8:43:20
